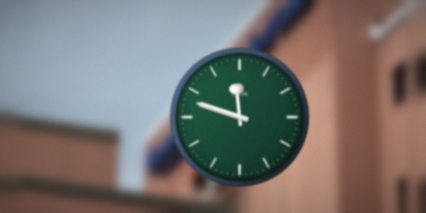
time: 11:48
